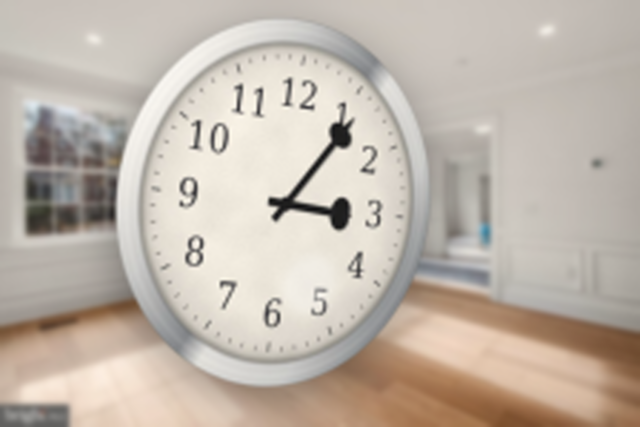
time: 3:06
